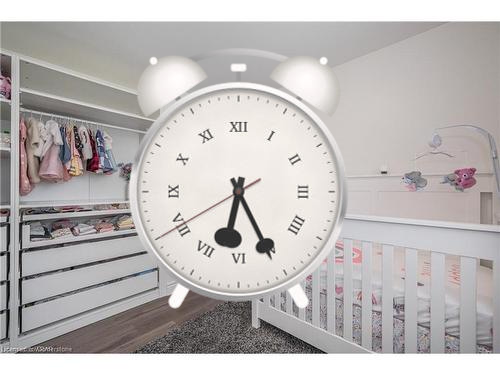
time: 6:25:40
